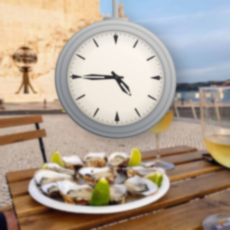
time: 4:45
